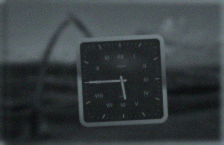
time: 5:45
